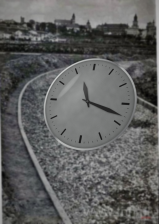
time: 11:18
